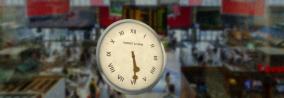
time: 5:29
